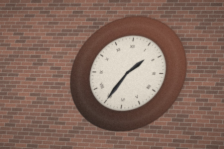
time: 1:35
